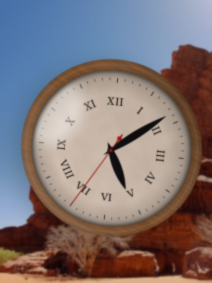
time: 5:08:35
